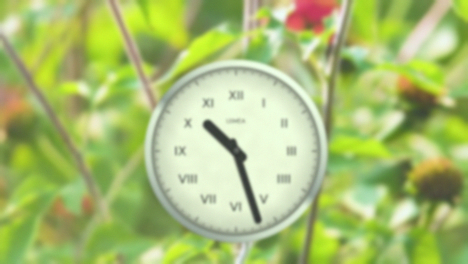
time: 10:27
